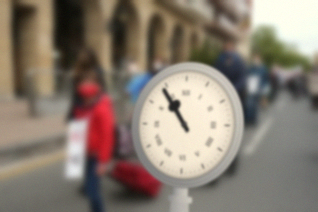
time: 10:54
